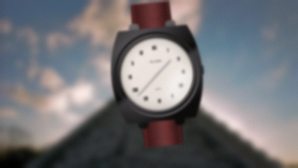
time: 1:38
